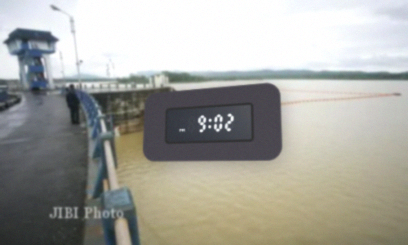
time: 9:02
